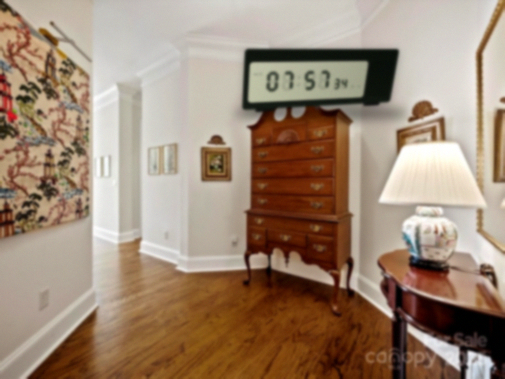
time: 7:57
